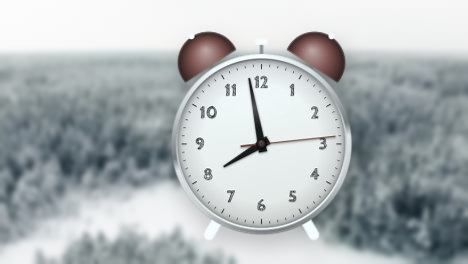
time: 7:58:14
